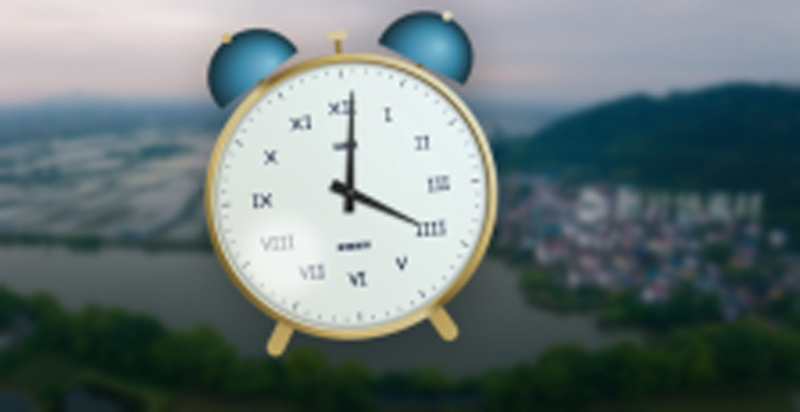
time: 4:01
